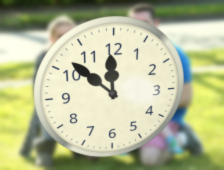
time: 11:52
